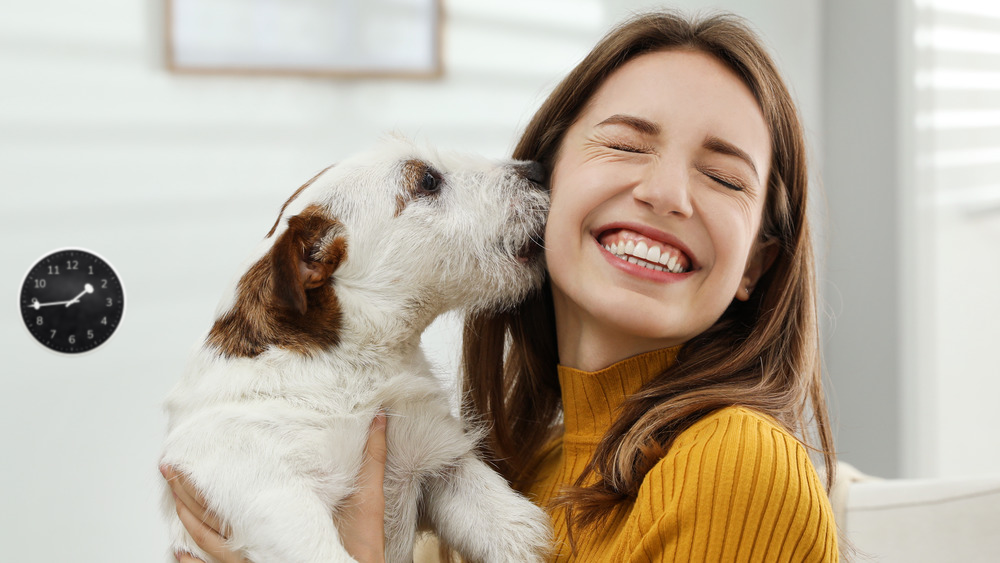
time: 1:44
